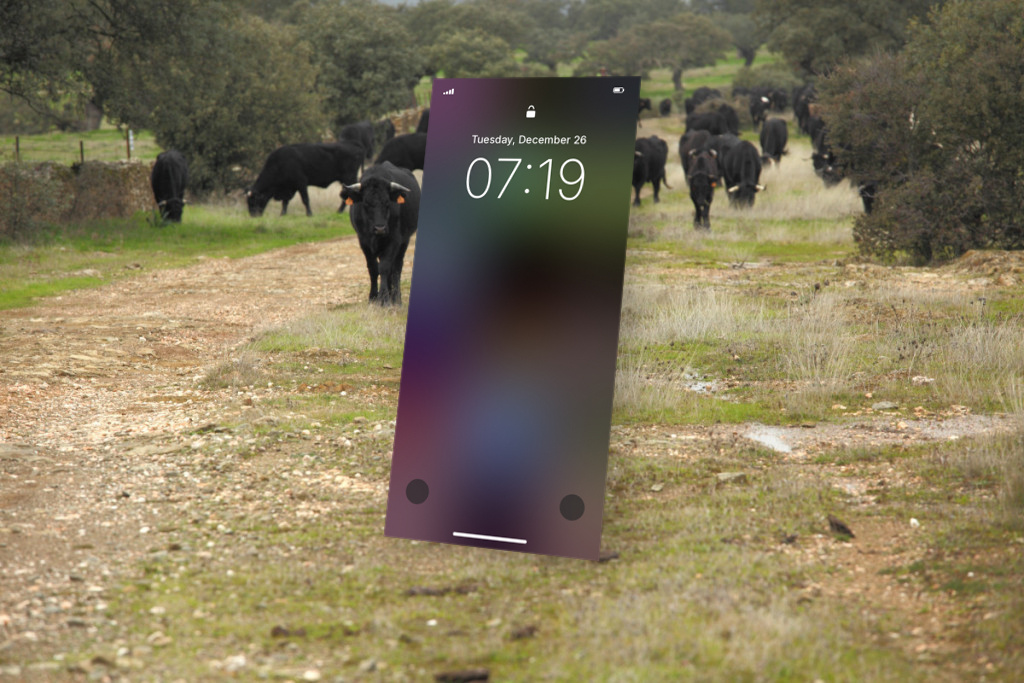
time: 7:19
